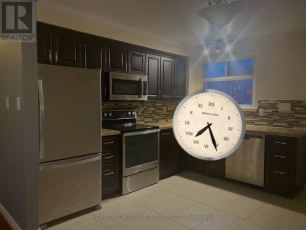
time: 7:26
